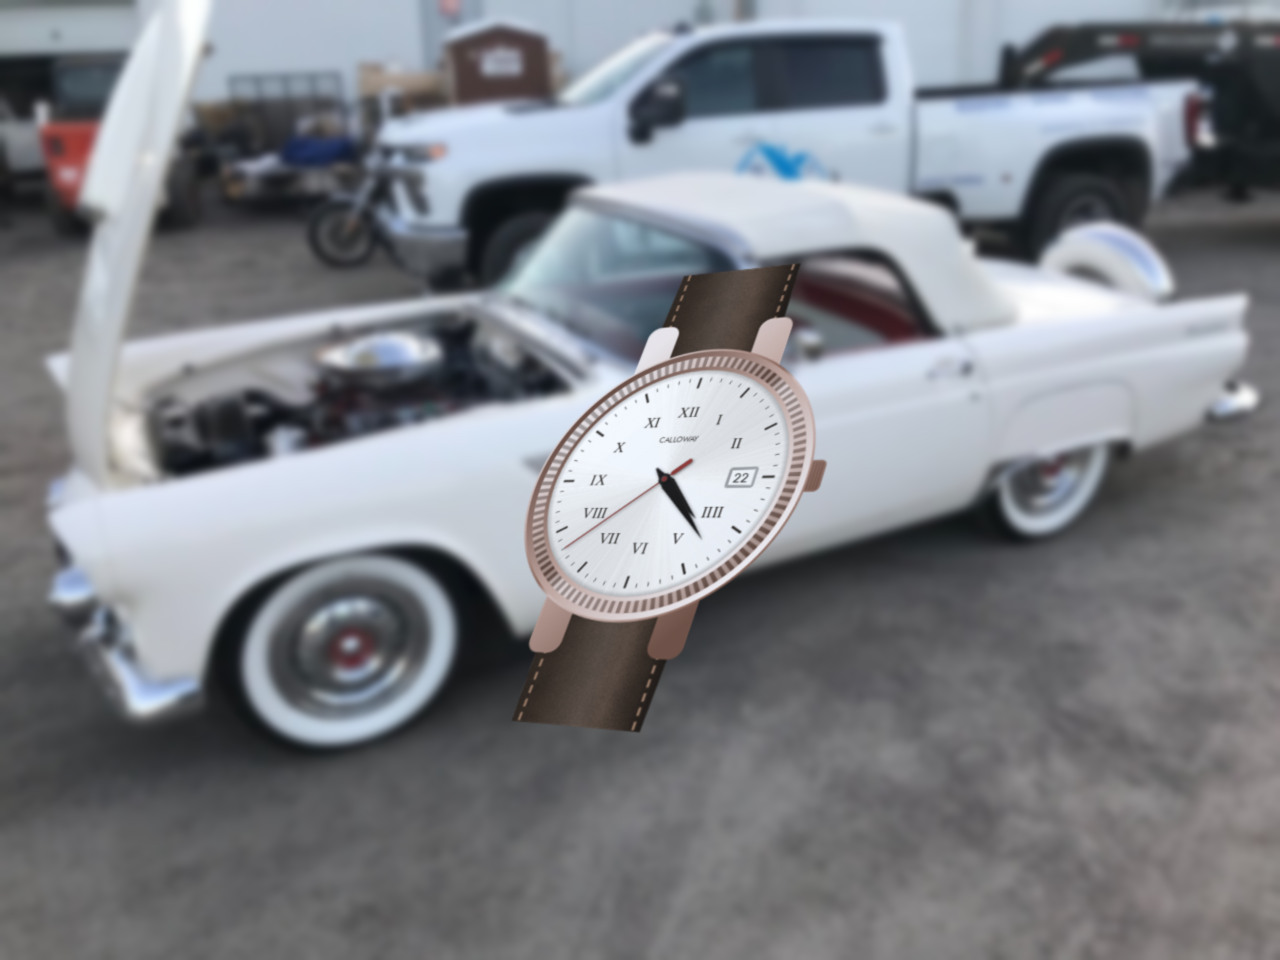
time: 4:22:38
